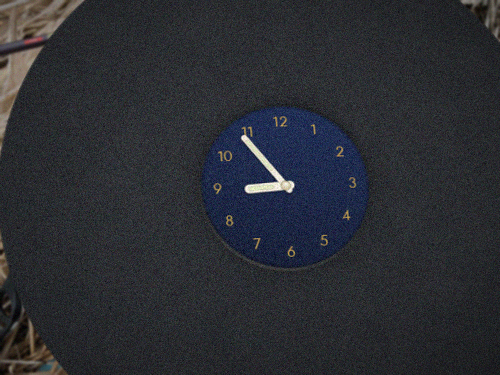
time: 8:54
